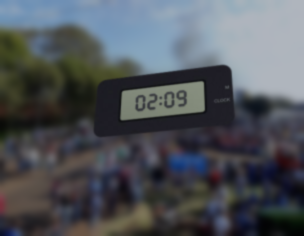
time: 2:09
